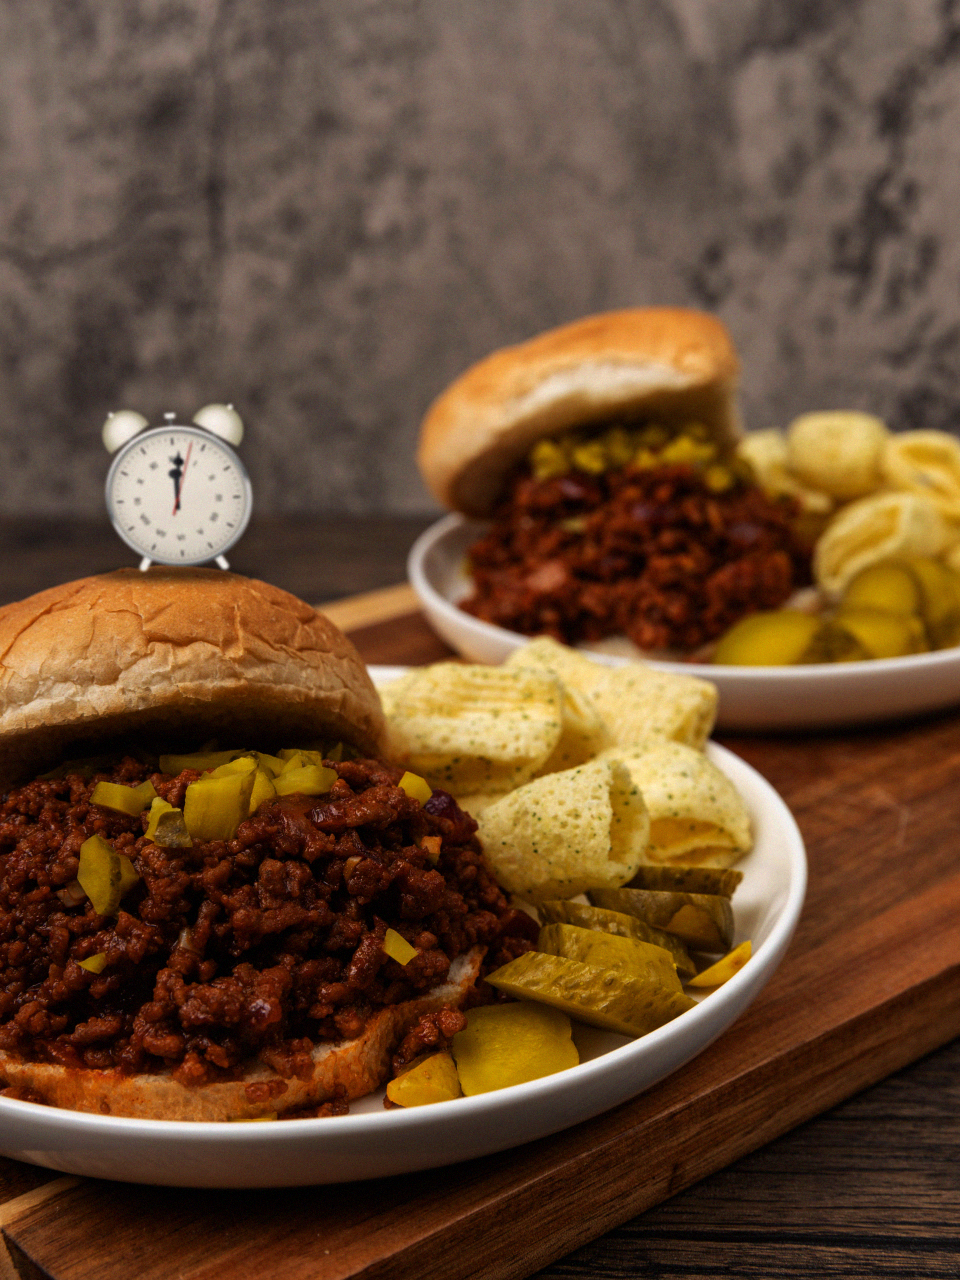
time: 12:01:03
